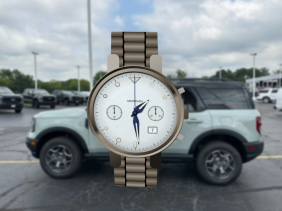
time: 1:29
